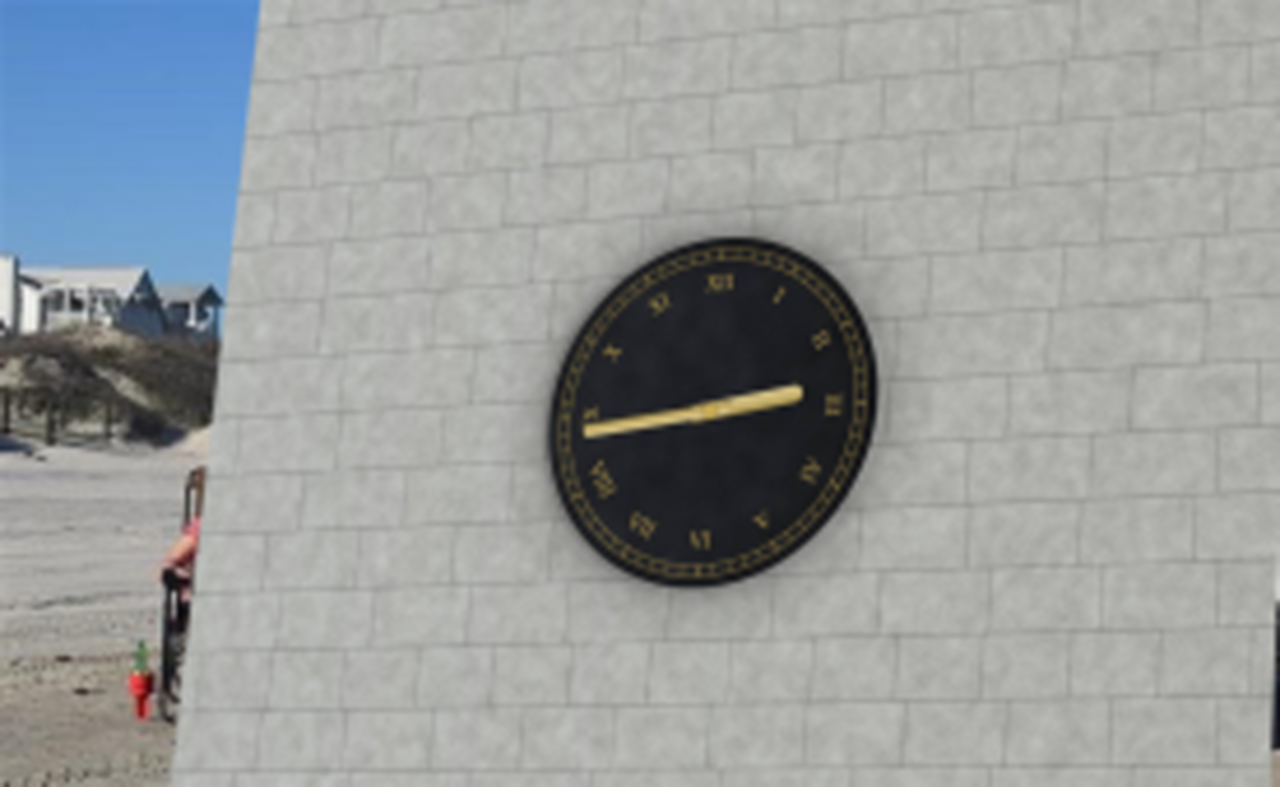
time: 2:44
